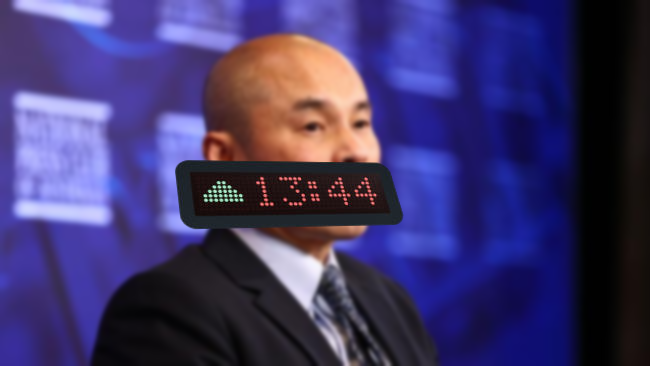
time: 13:44
